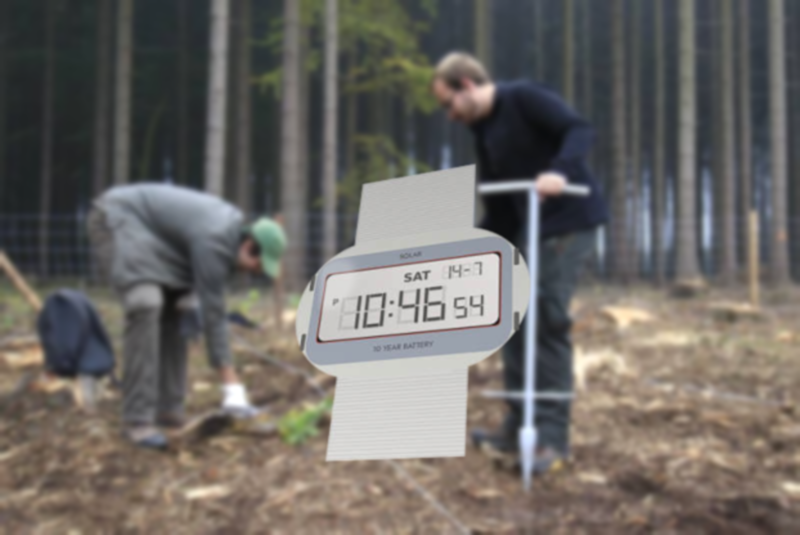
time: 10:46:54
